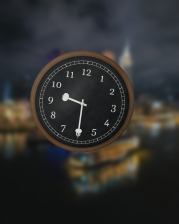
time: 9:30
